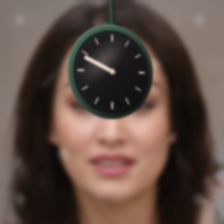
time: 9:49
